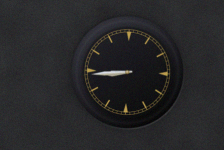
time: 8:44
